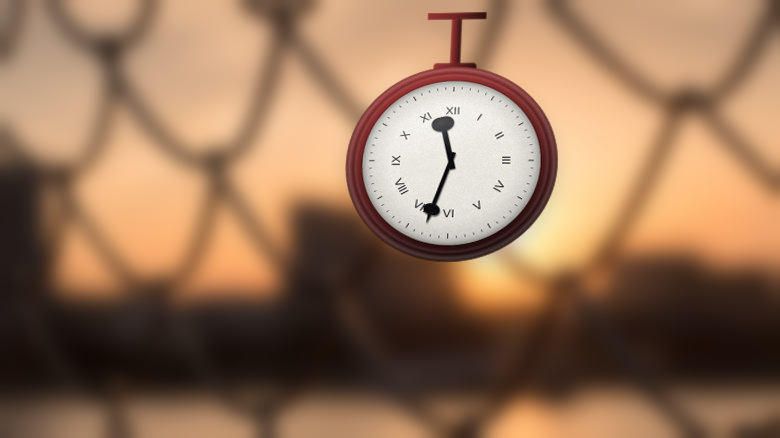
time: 11:33
